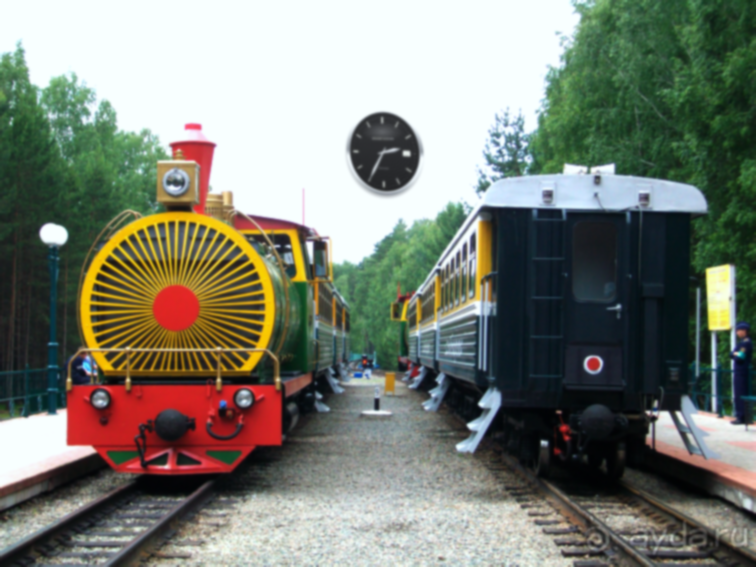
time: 2:35
